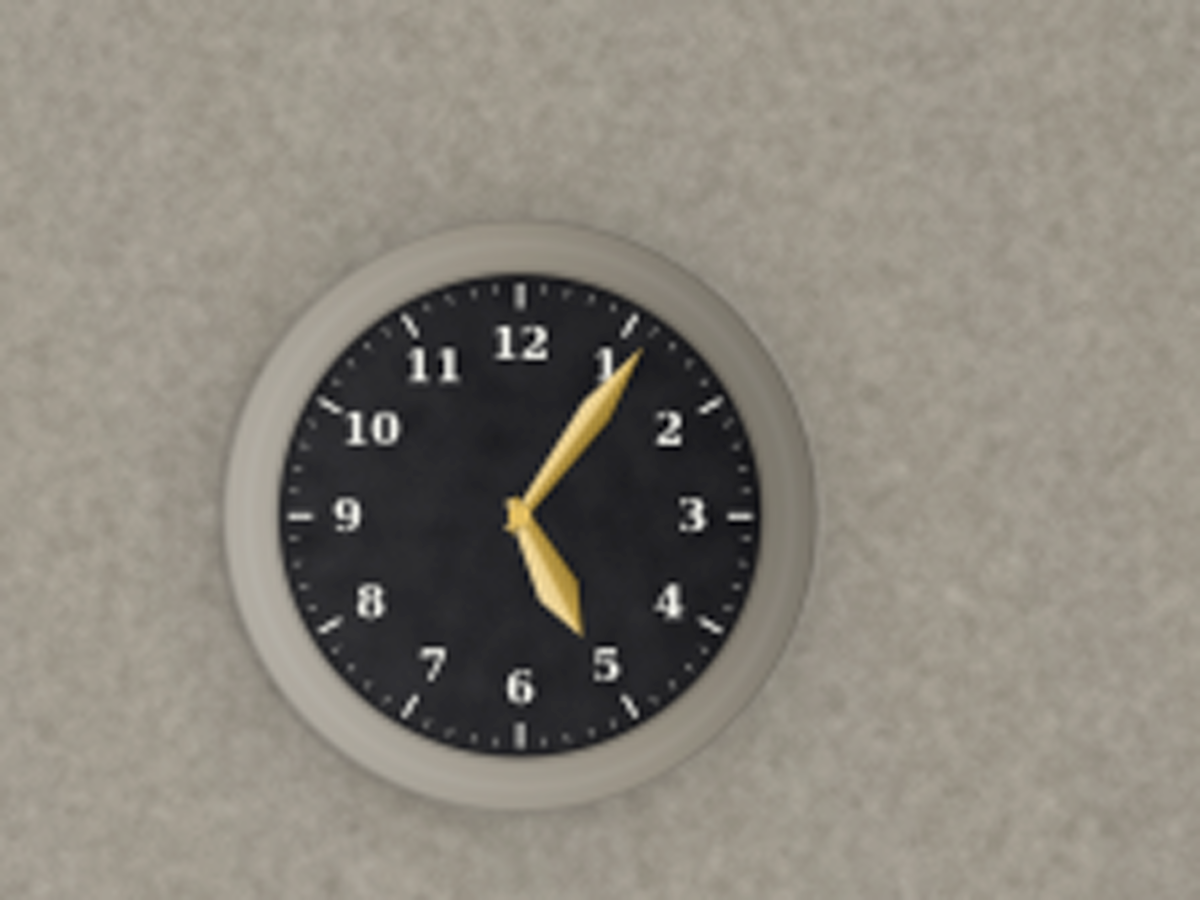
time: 5:06
